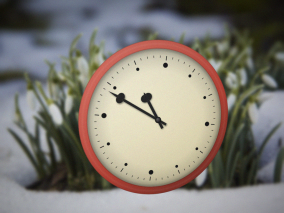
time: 10:49
